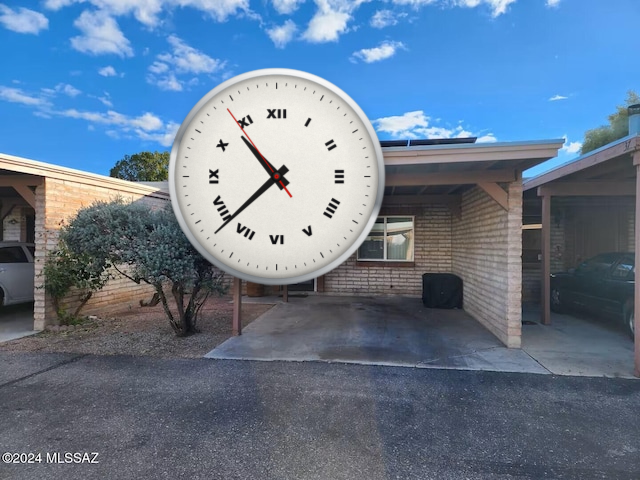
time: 10:37:54
